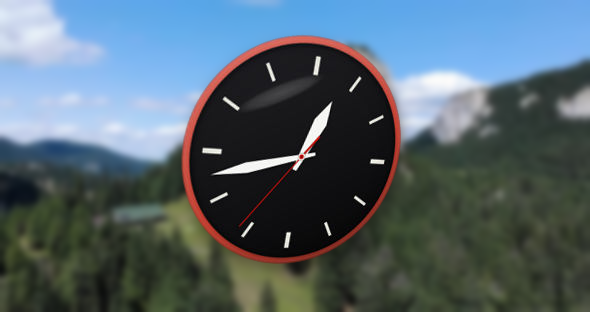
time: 12:42:36
